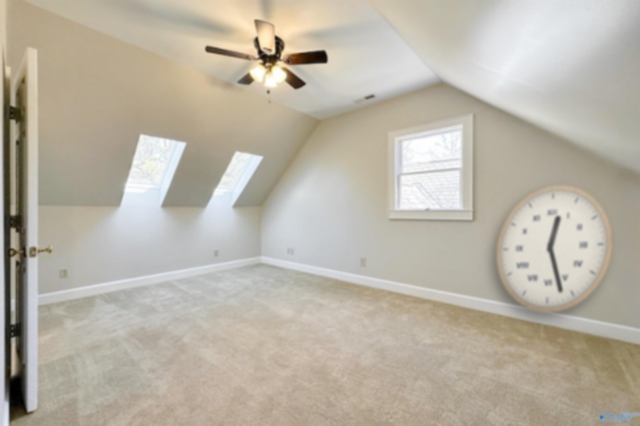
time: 12:27
